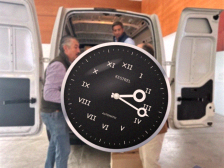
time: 2:17
